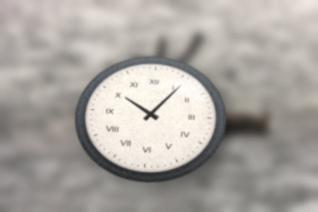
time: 10:06
